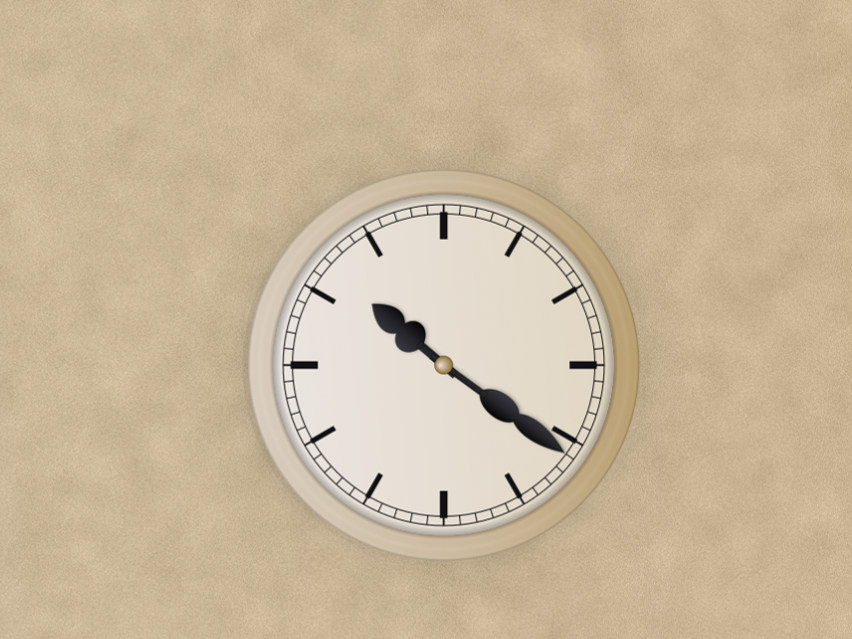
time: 10:21
